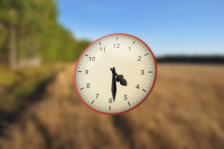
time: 4:29
